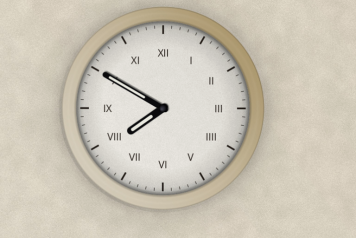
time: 7:50
